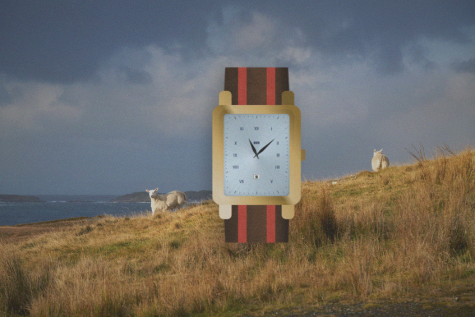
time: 11:08
